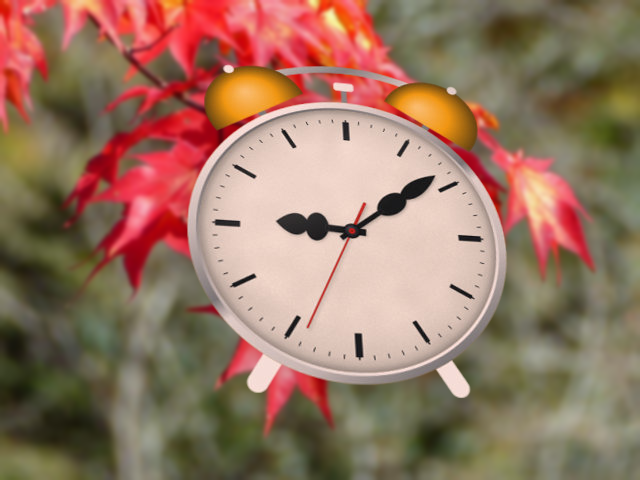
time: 9:08:34
